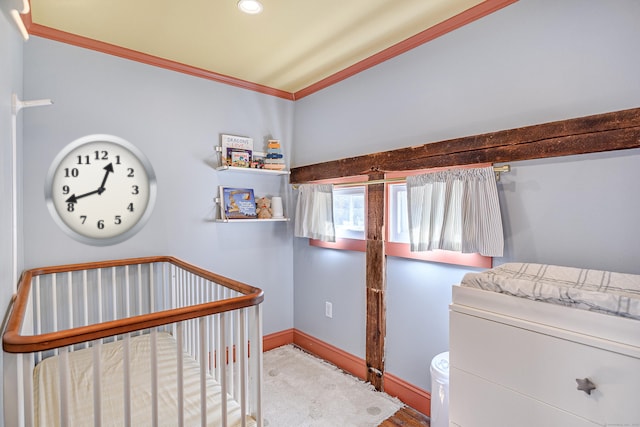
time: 12:42
